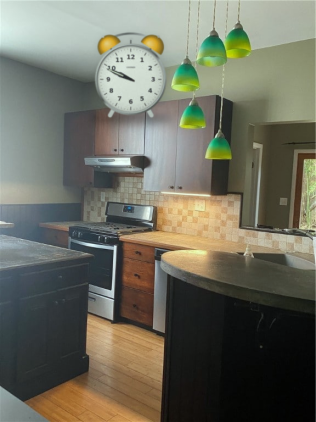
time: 9:49
